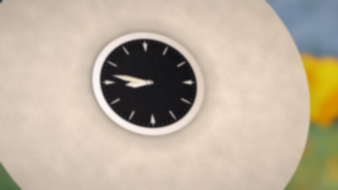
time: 8:47
